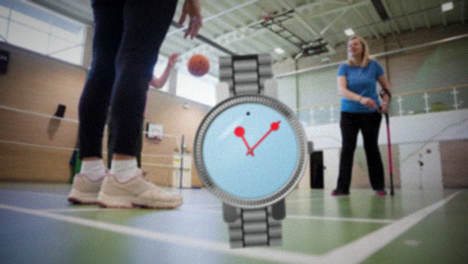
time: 11:08
